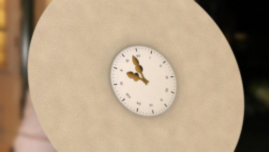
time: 9:58
